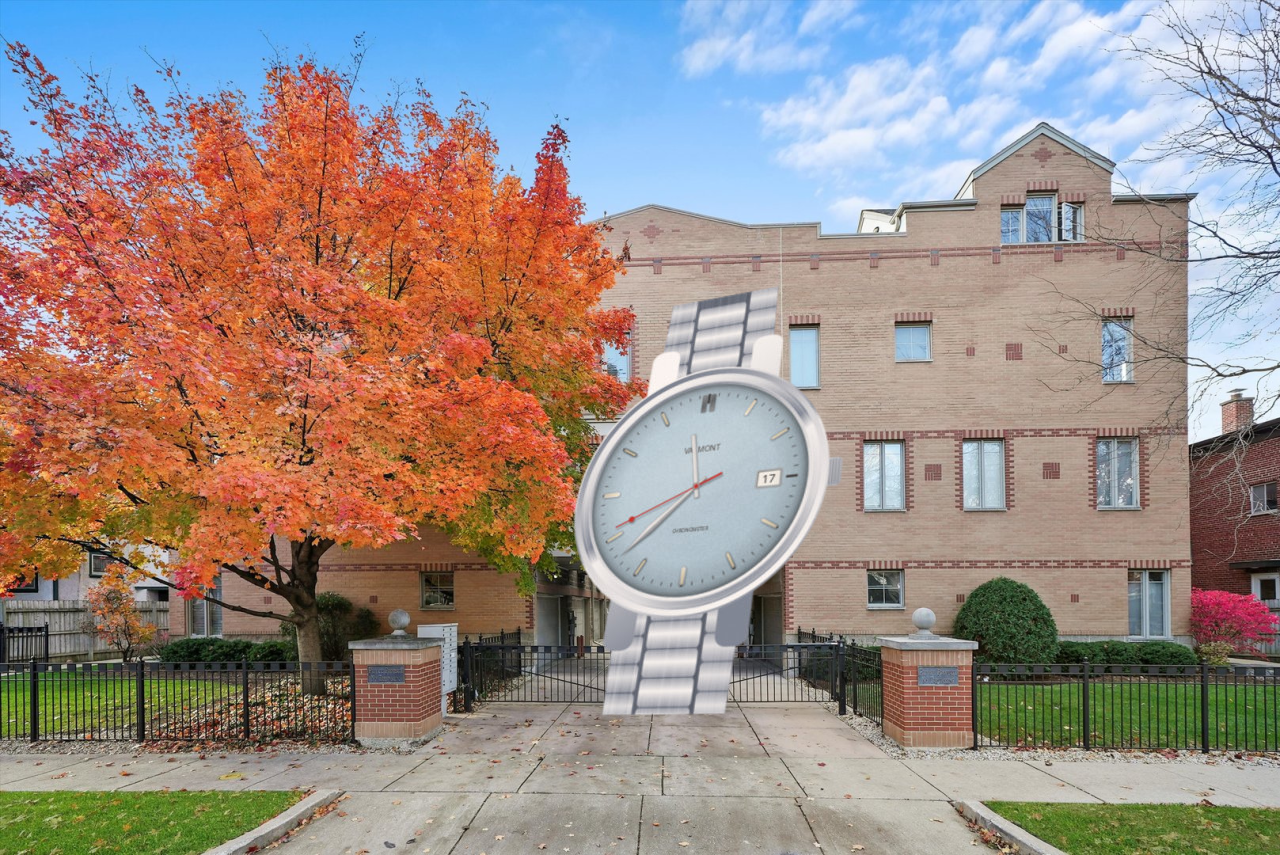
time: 11:37:41
